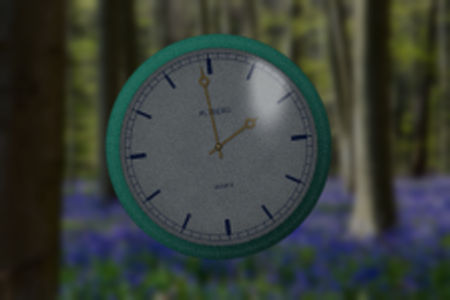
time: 1:59
